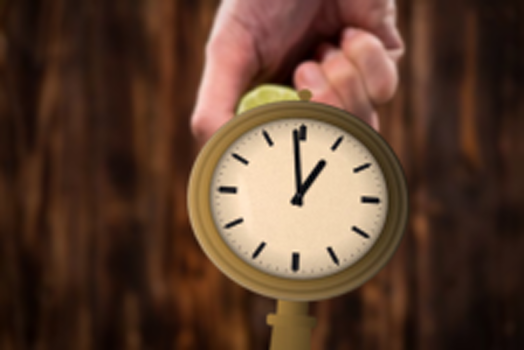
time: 12:59
